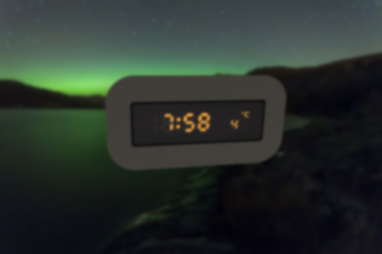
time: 7:58
